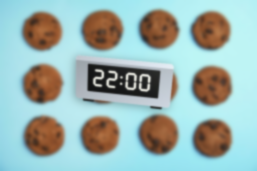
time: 22:00
